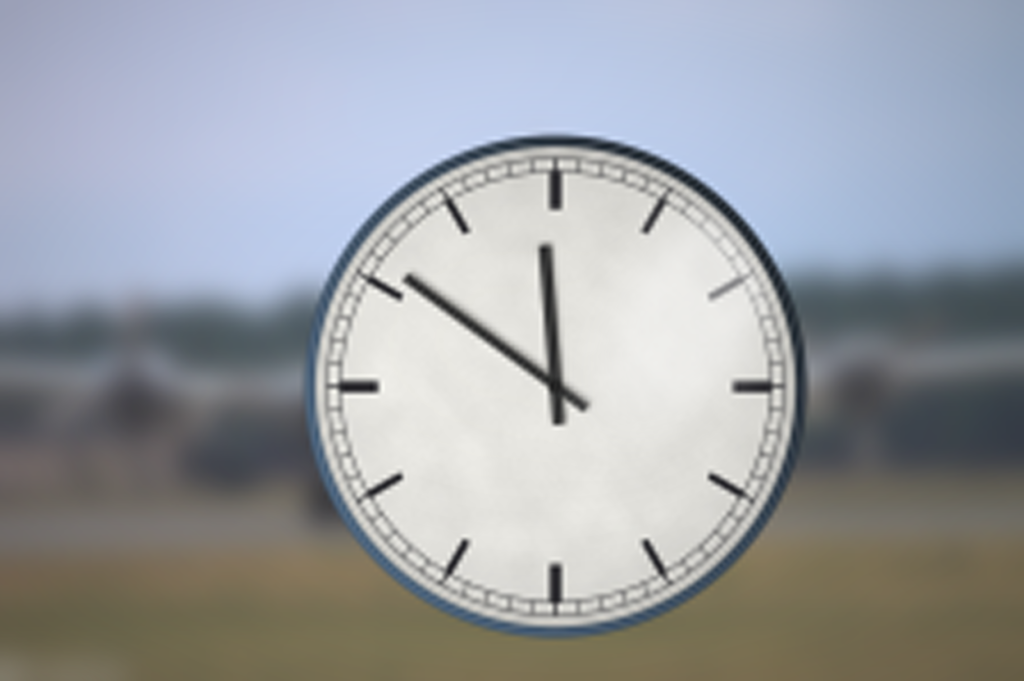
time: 11:51
